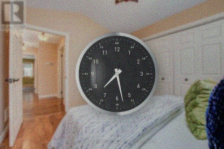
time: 7:28
